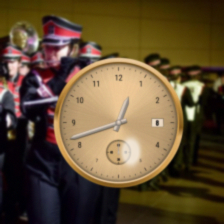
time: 12:42
